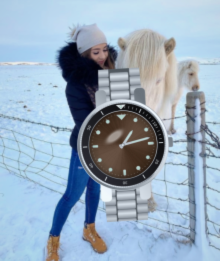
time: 1:13
